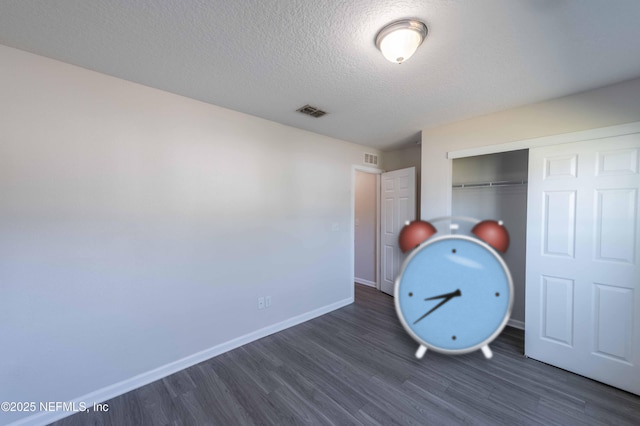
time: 8:39
